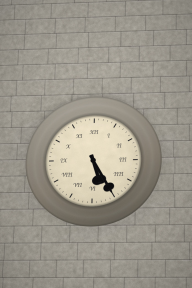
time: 5:25
